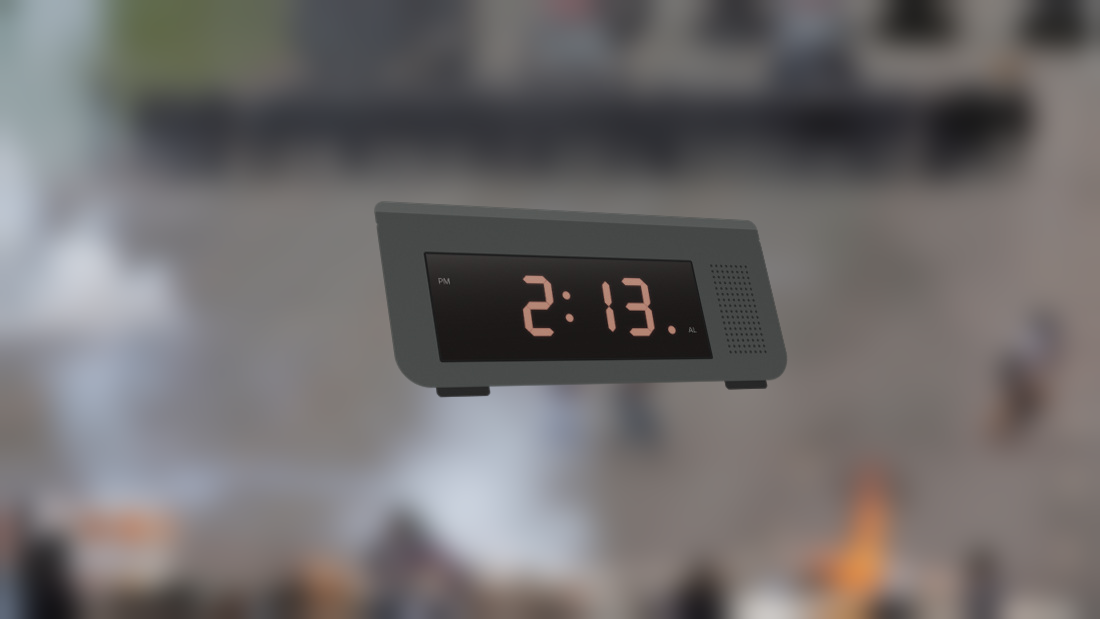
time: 2:13
